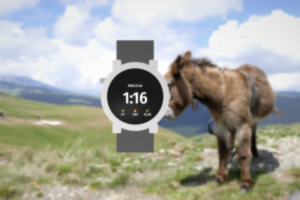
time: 1:16
